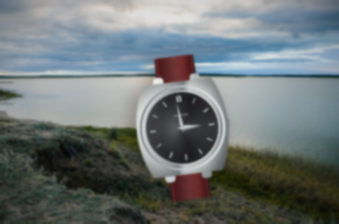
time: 2:59
